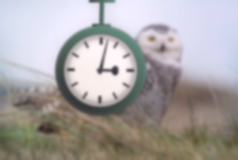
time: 3:02
